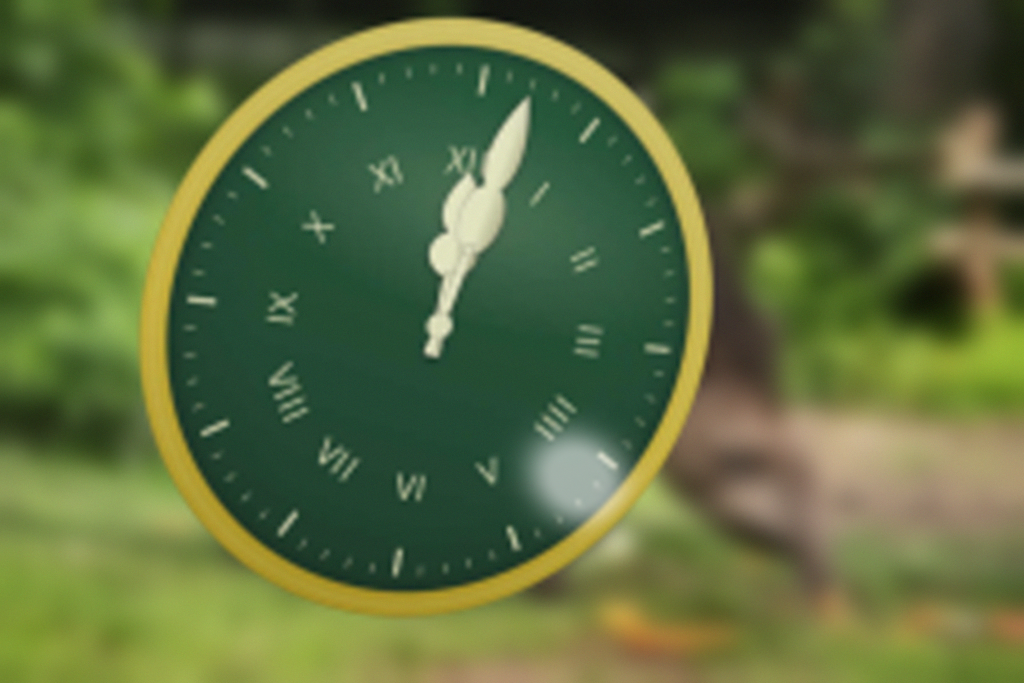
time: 12:02
